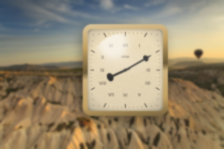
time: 8:10
